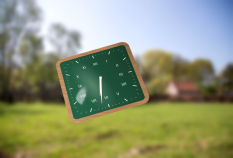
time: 6:32
